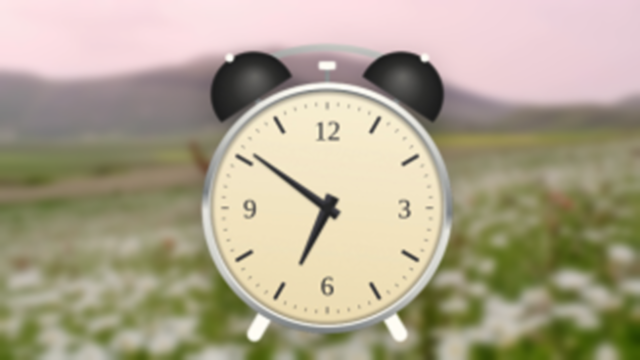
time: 6:51
